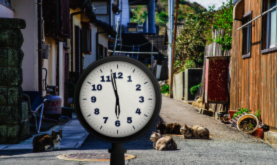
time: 5:58
